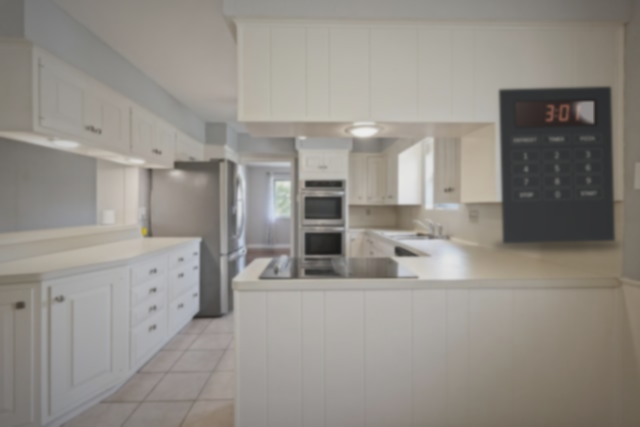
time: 3:01
